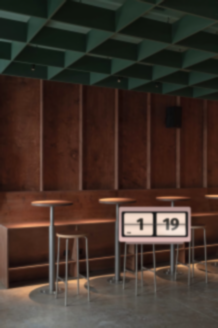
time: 1:19
